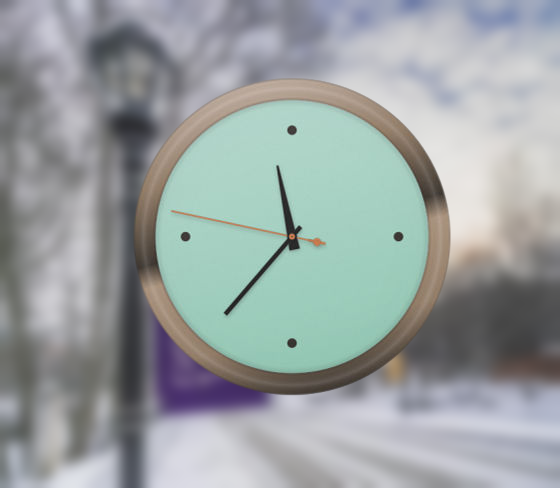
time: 11:36:47
